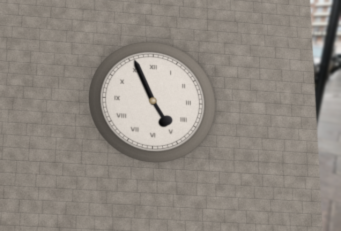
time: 4:56
